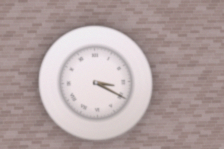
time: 3:20
